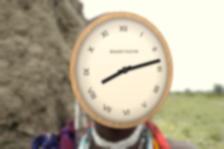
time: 8:13
